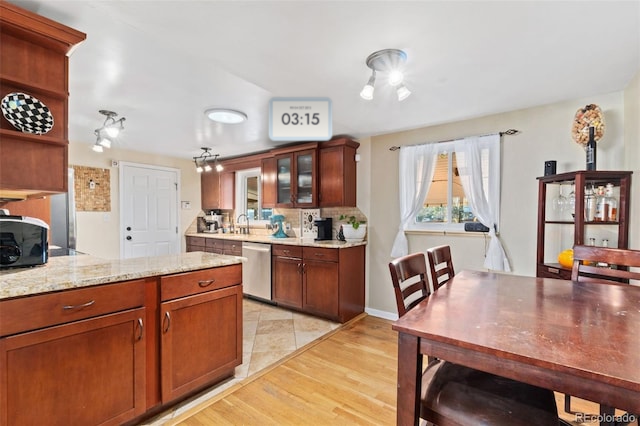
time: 3:15
